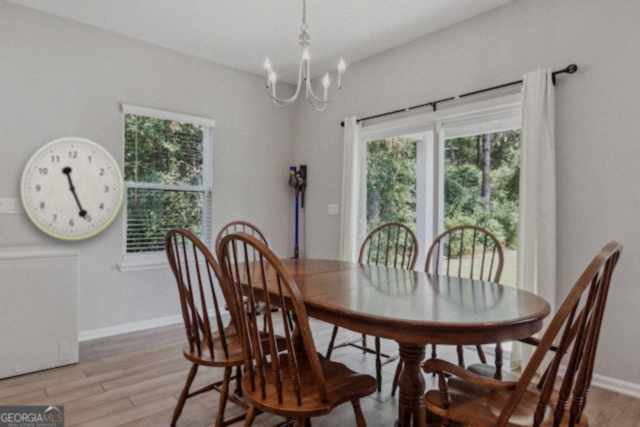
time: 11:26
